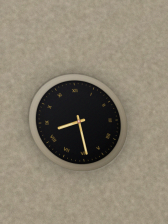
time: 8:29
